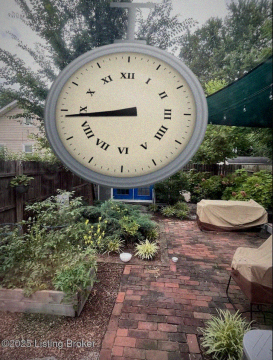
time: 8:44
